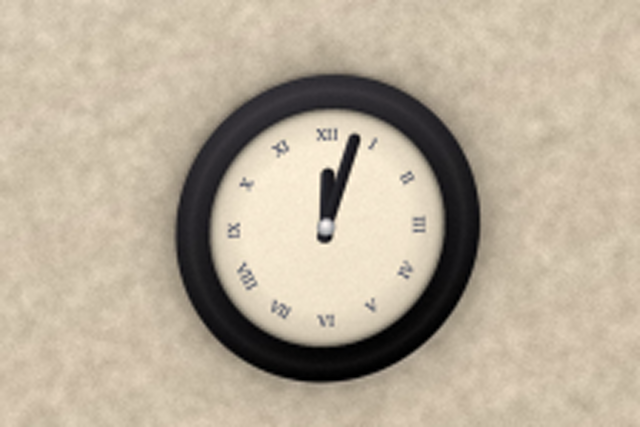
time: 12:03
